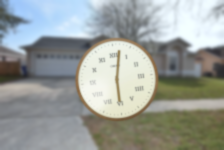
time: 6:02
